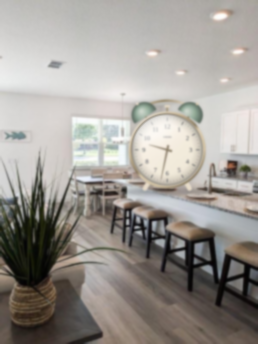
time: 9:32
